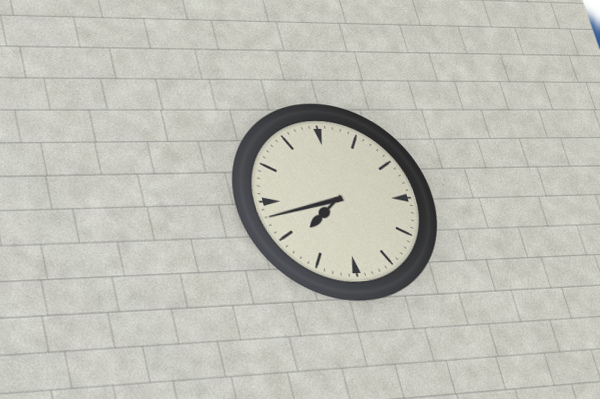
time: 7:43
